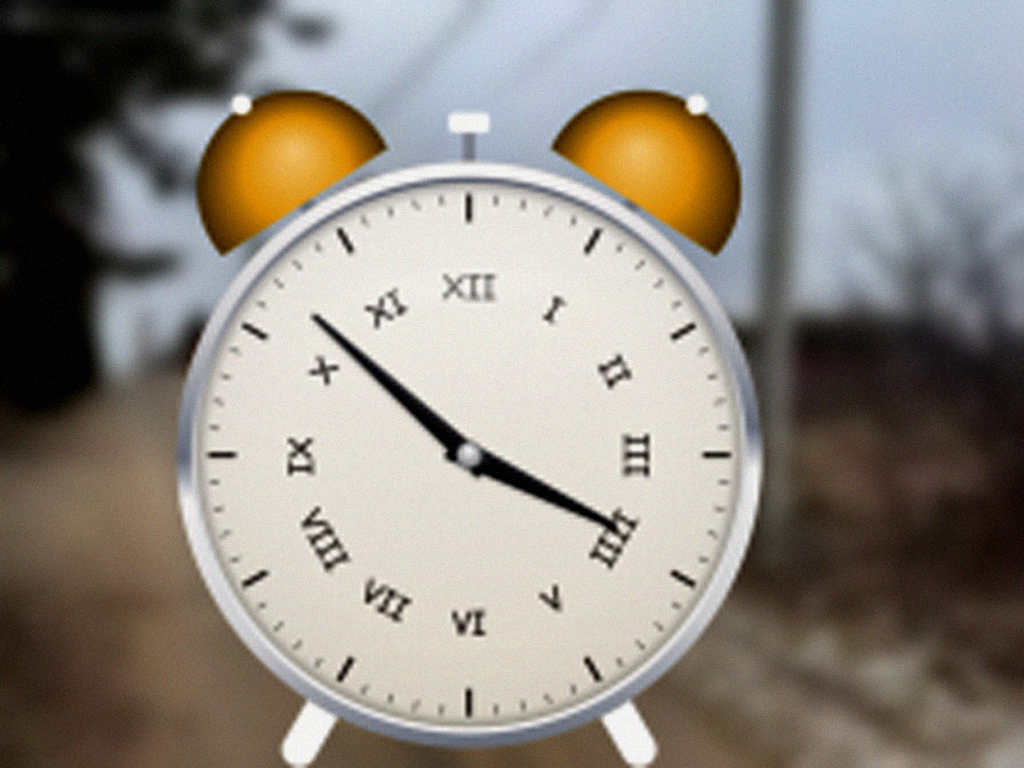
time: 3:52
